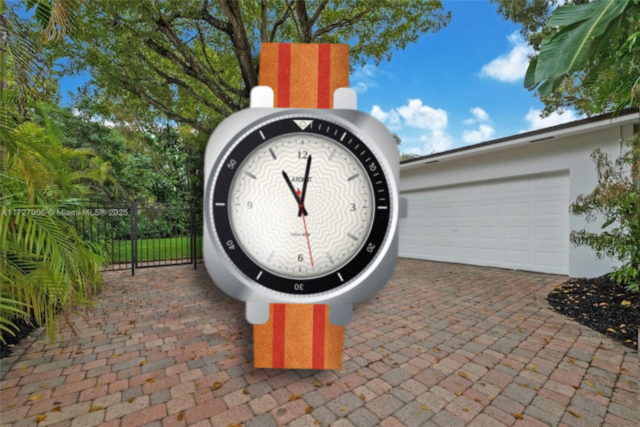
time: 11:01:28
